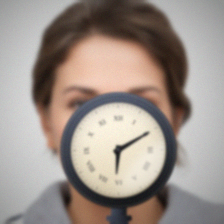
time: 6:10
